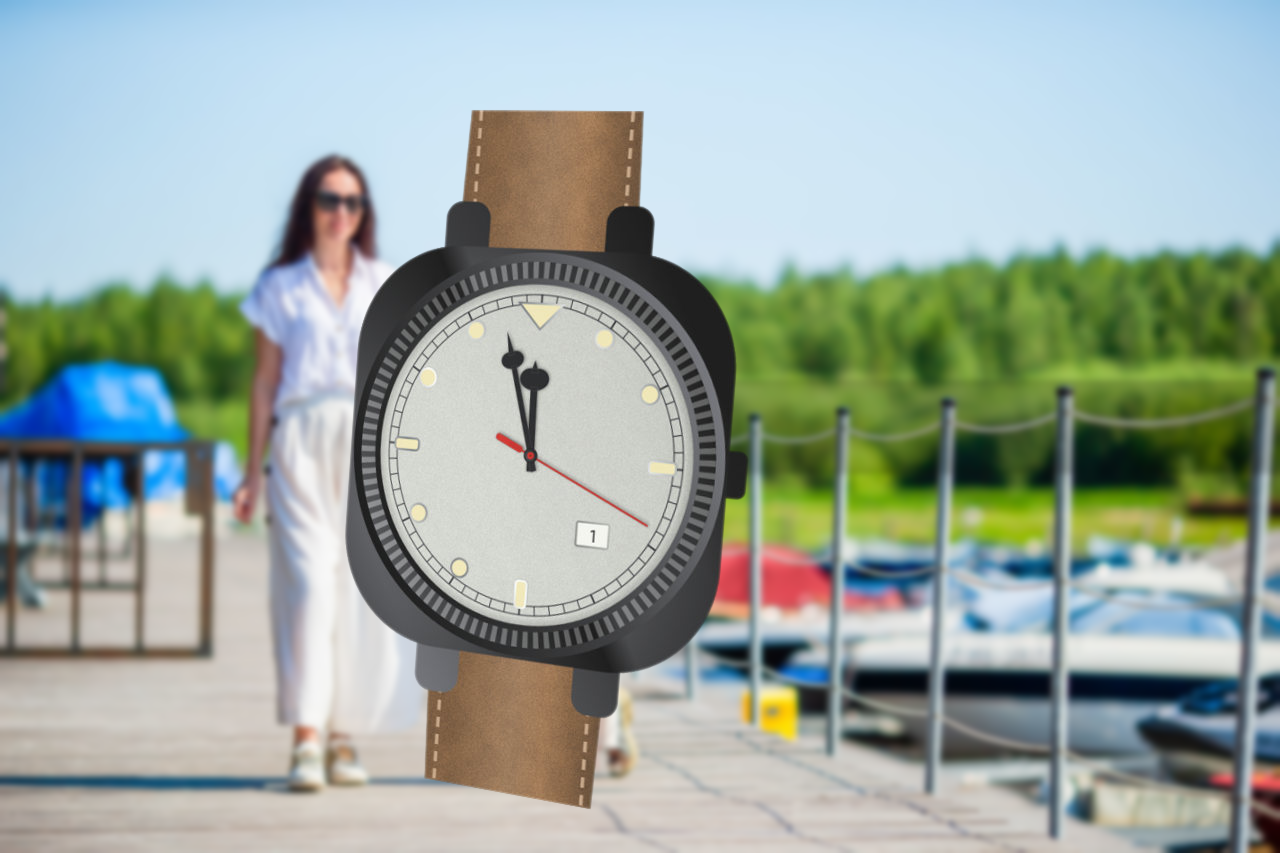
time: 11:57:19
